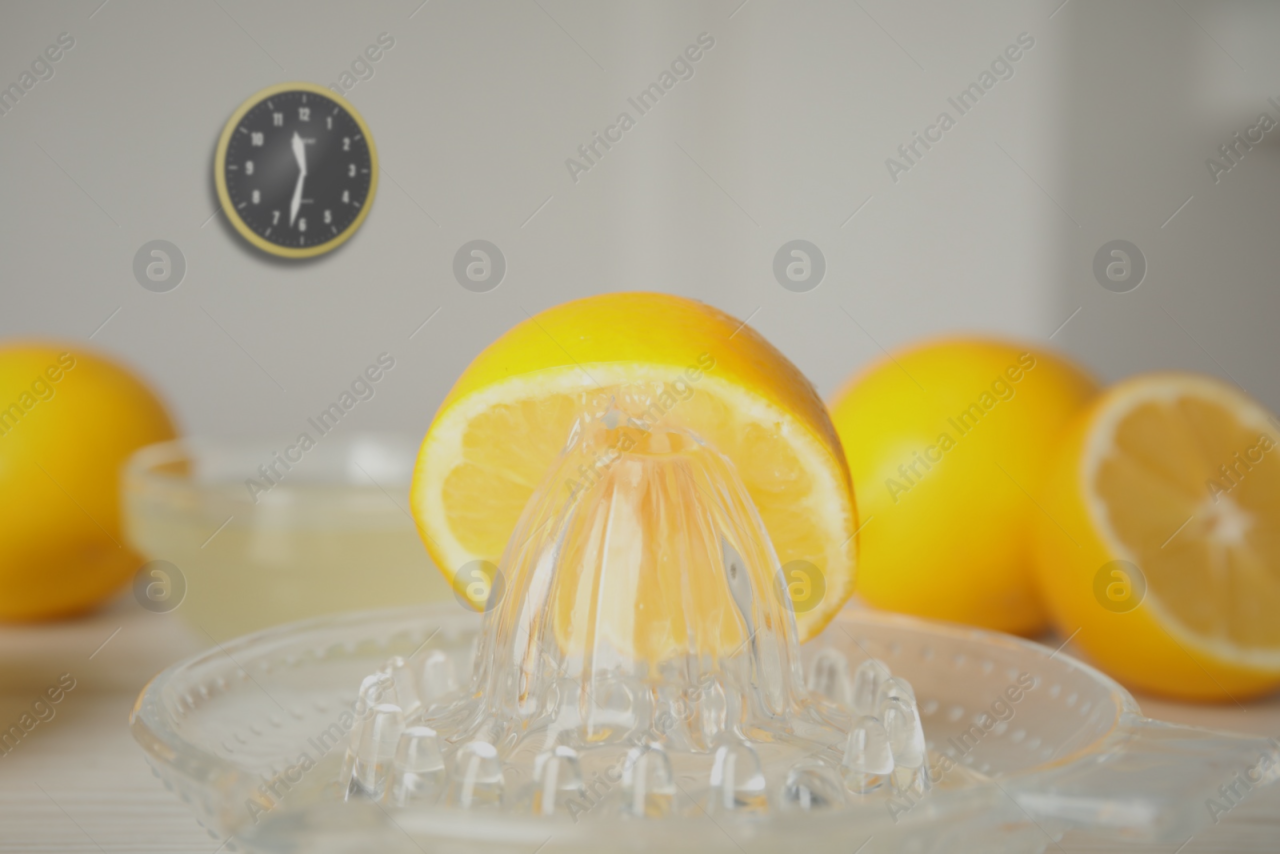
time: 11:32
